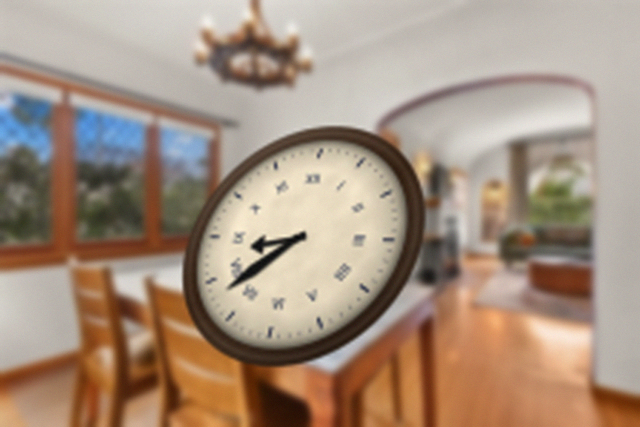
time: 8:38
